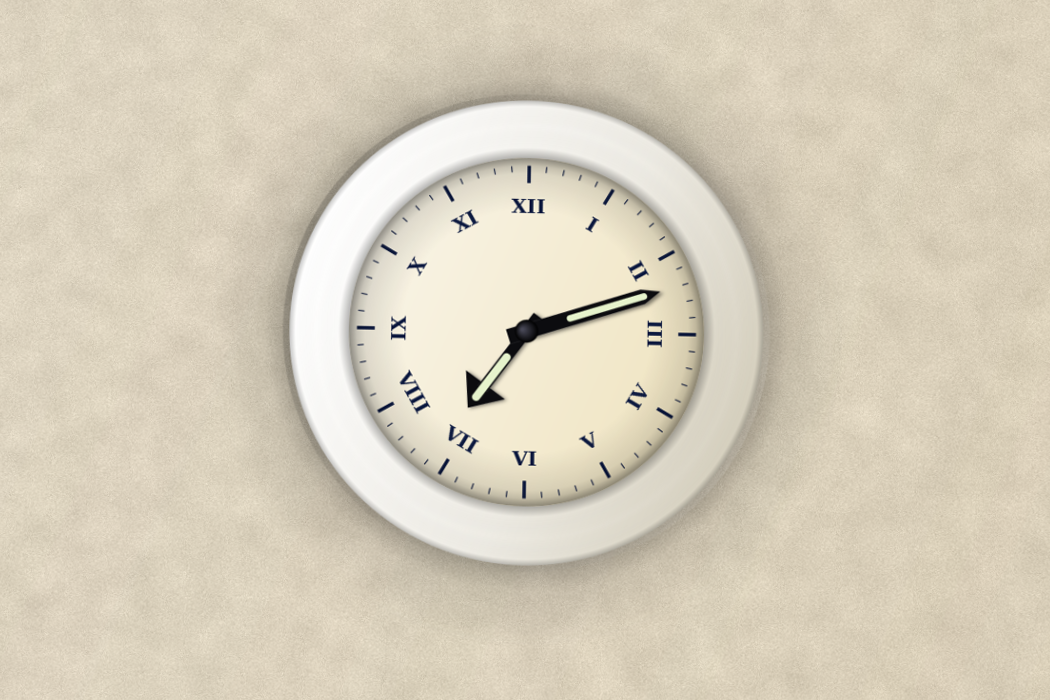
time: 7:12
